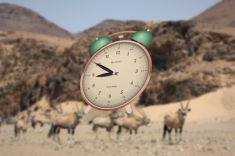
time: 8:50
